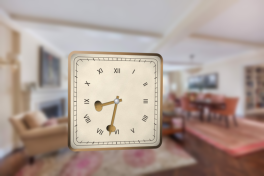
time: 8:32
